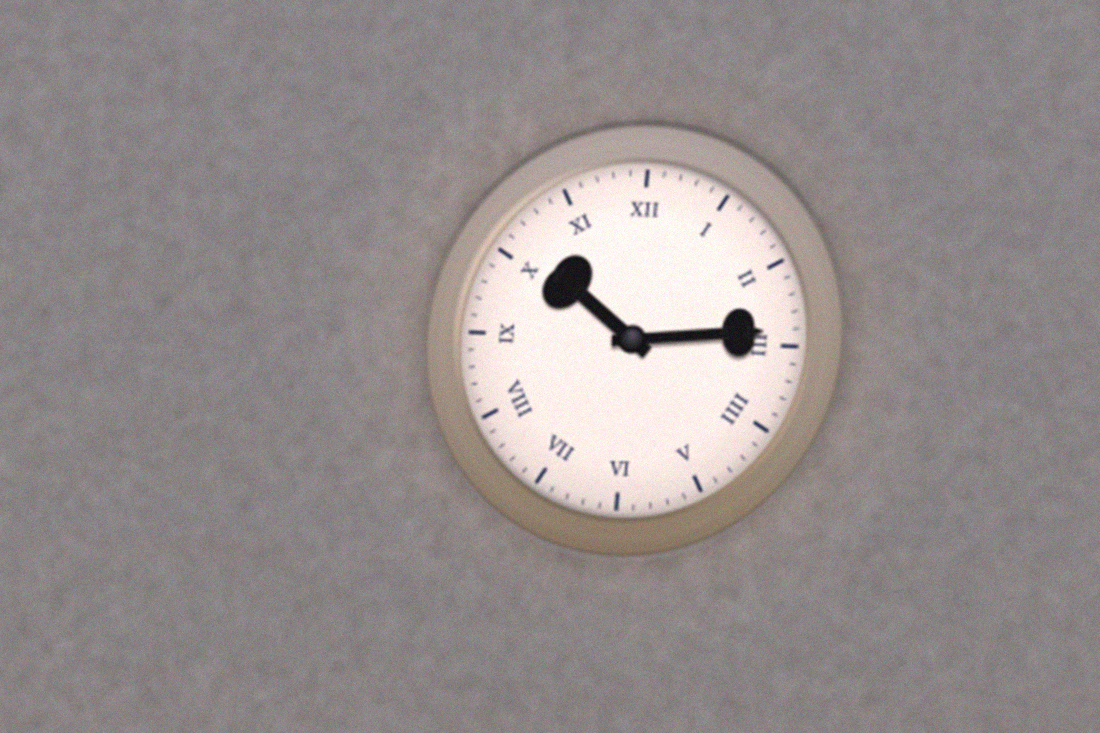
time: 10:14
